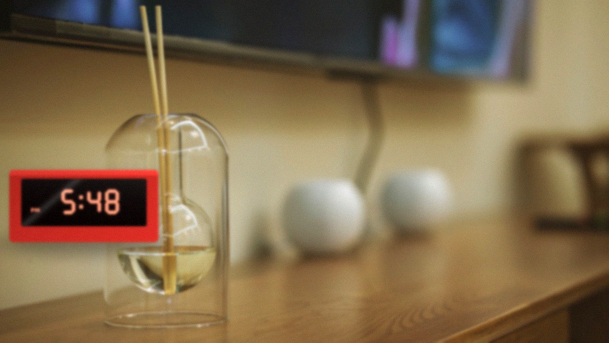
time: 5:48
